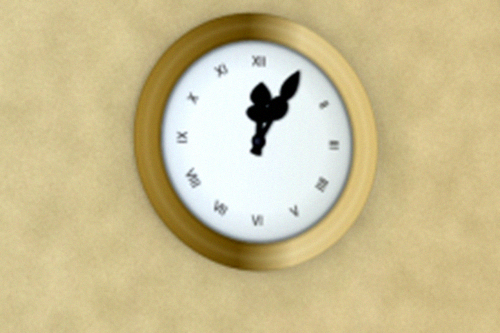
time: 12:05
